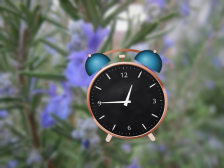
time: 12:45
